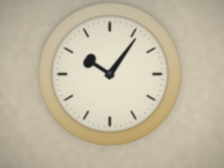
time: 10:06
